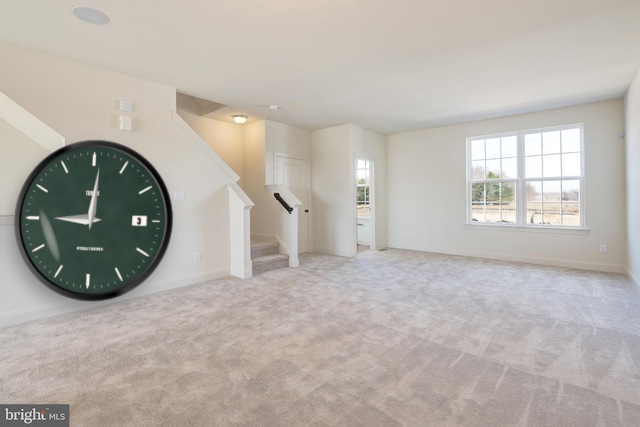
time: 9:01
